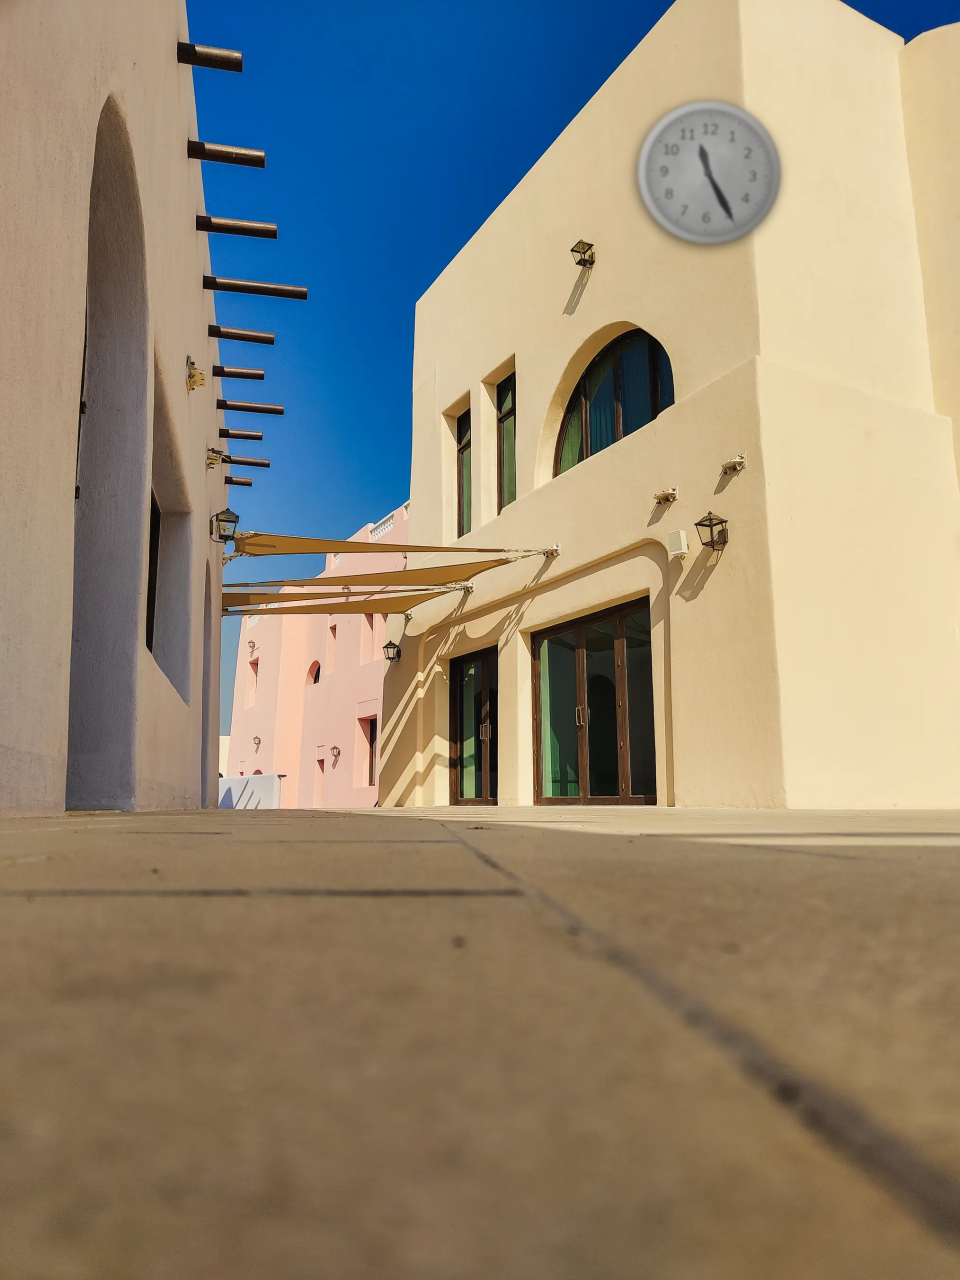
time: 11:25
